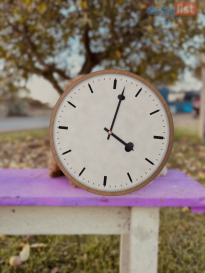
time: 4:02
